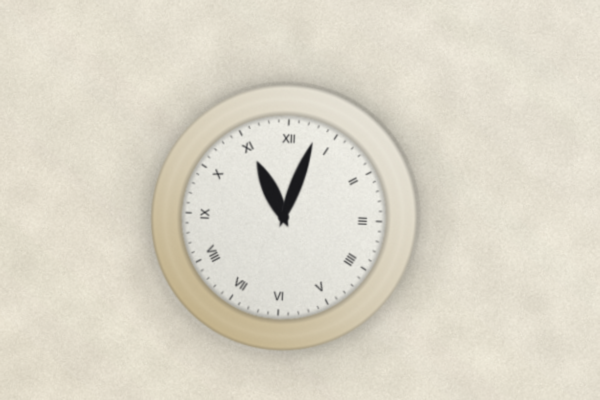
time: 11:03
